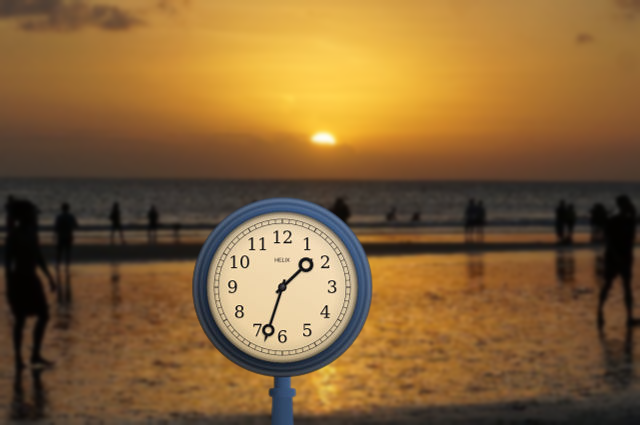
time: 1:33
